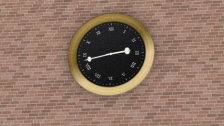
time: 2:43
